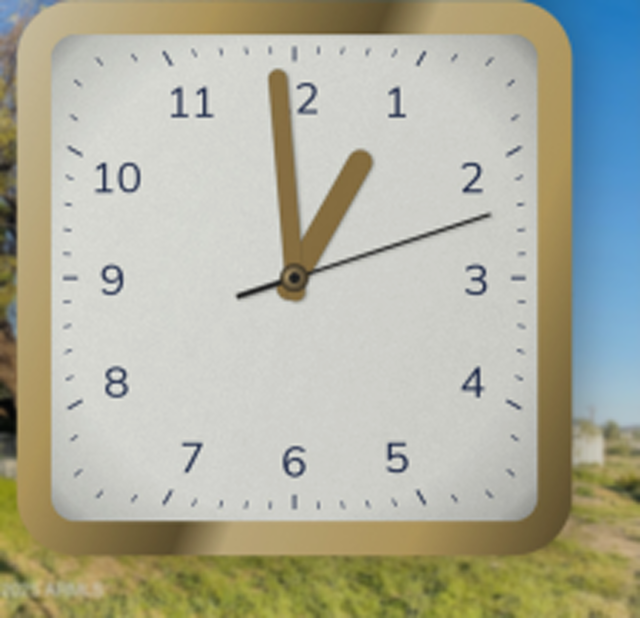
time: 12:59:12
